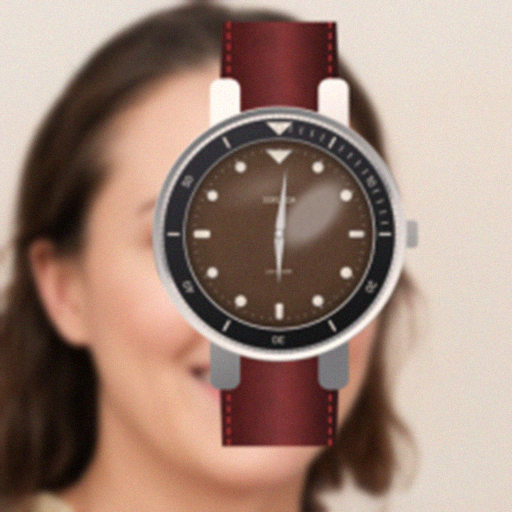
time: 6:01
